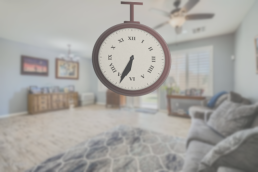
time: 6:34
